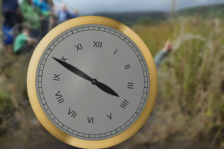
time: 3:49
